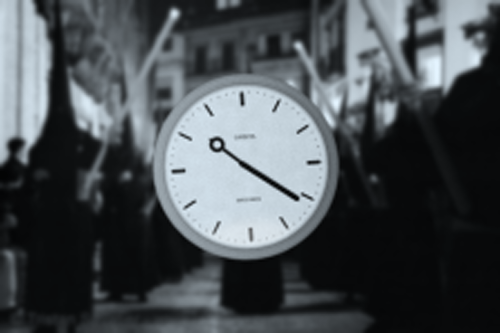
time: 10:21
